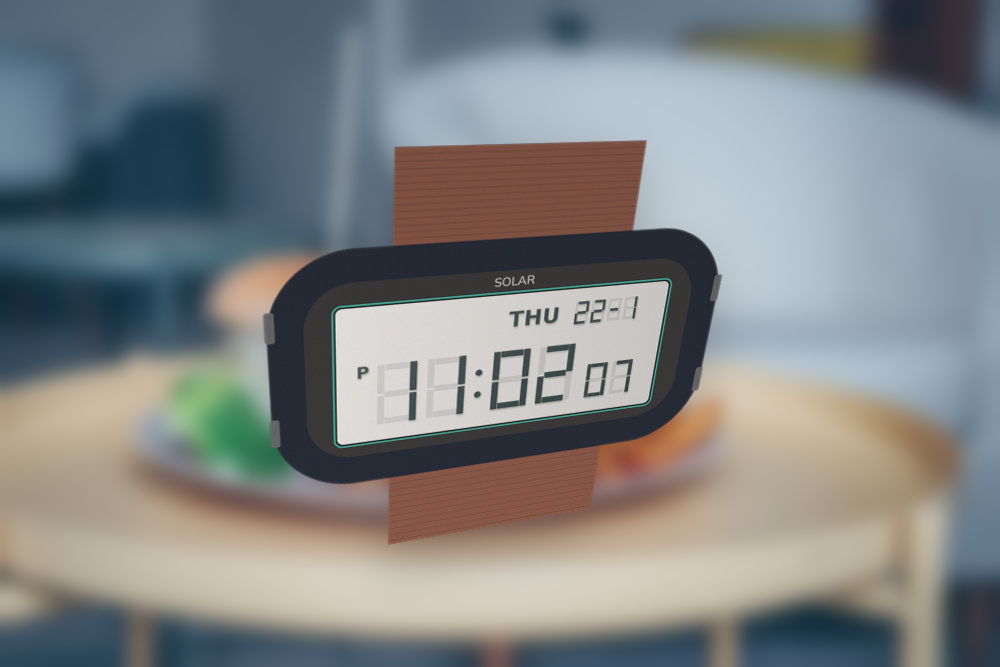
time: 11:02:07
